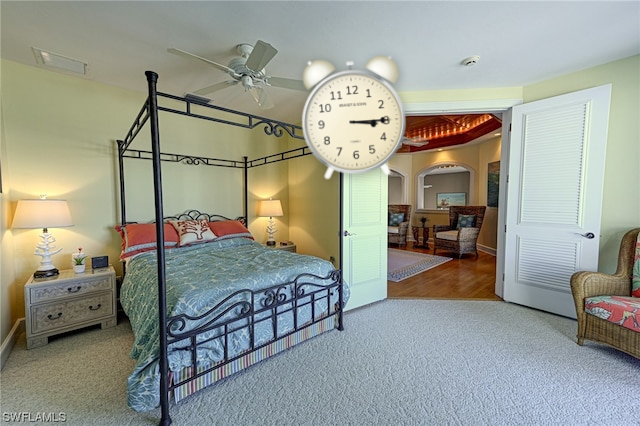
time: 3:15
